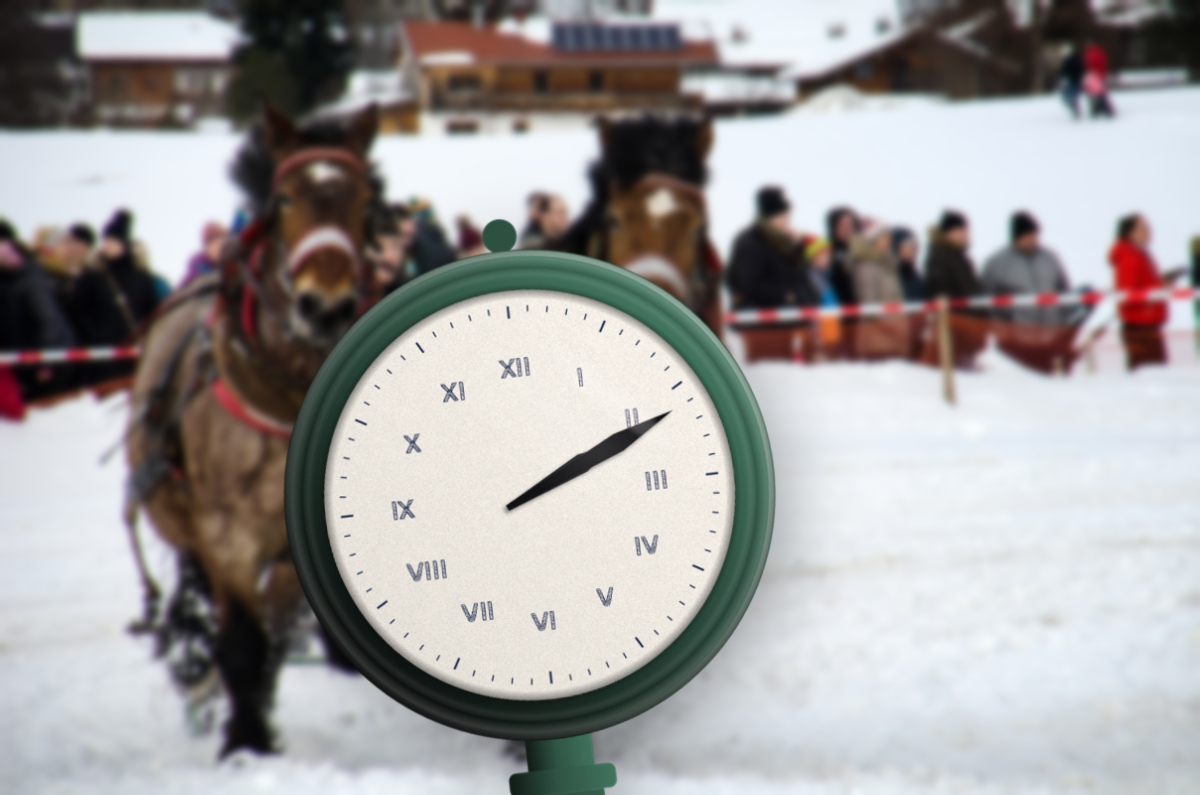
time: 2:11
